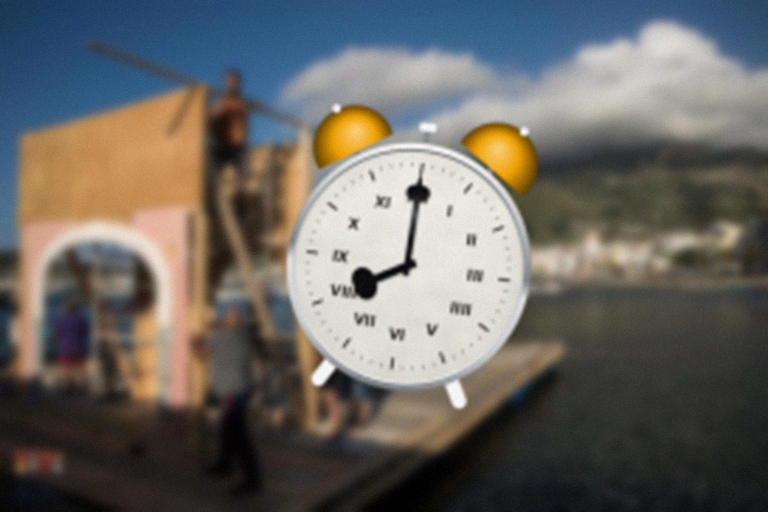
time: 8:00
